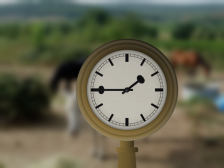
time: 1:45
